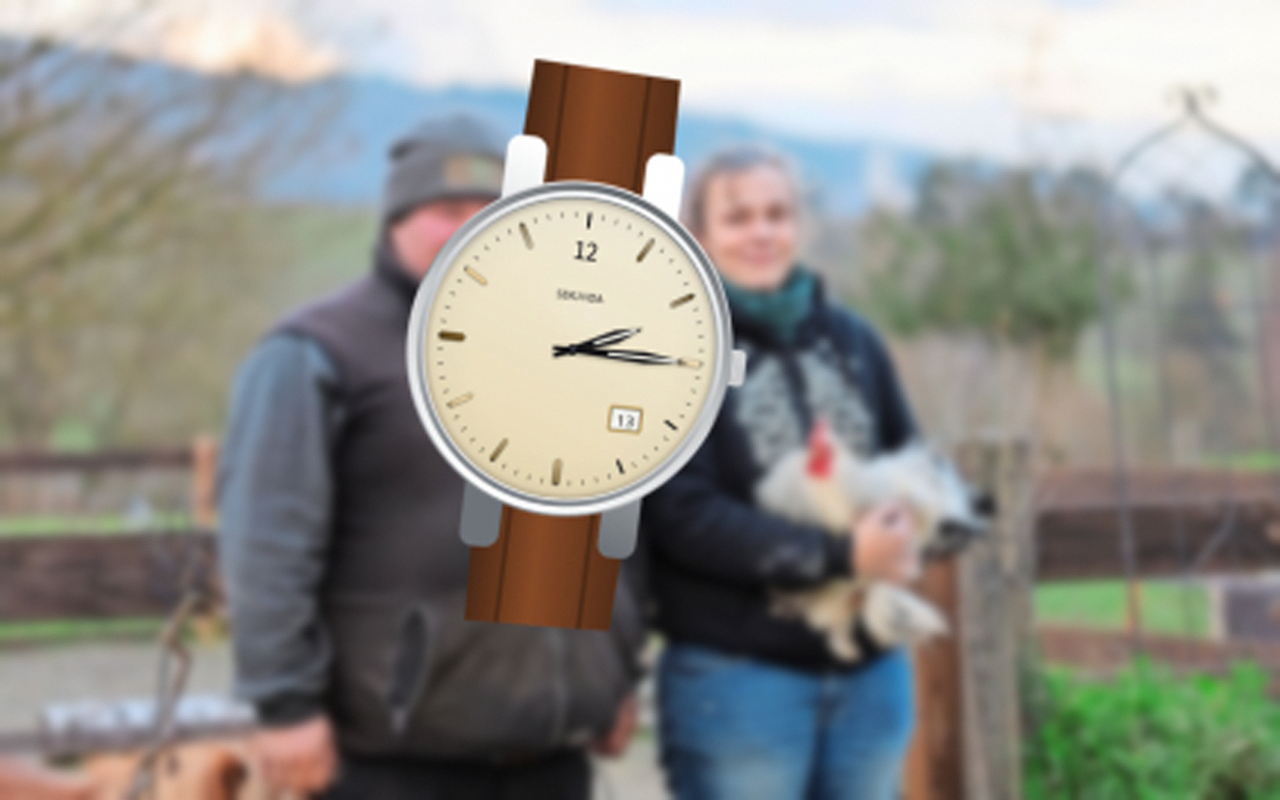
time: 2:15
